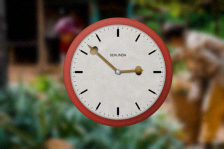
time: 2:52
